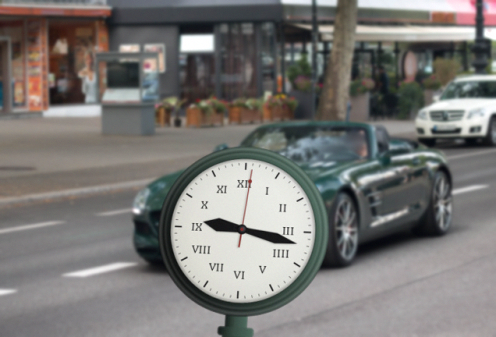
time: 9:17:01
